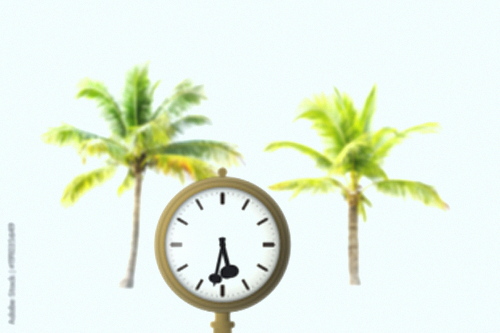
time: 5:32
